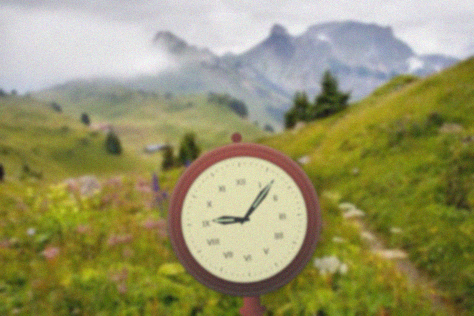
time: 9:07
